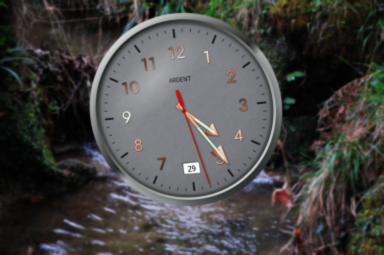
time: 4:24:28
